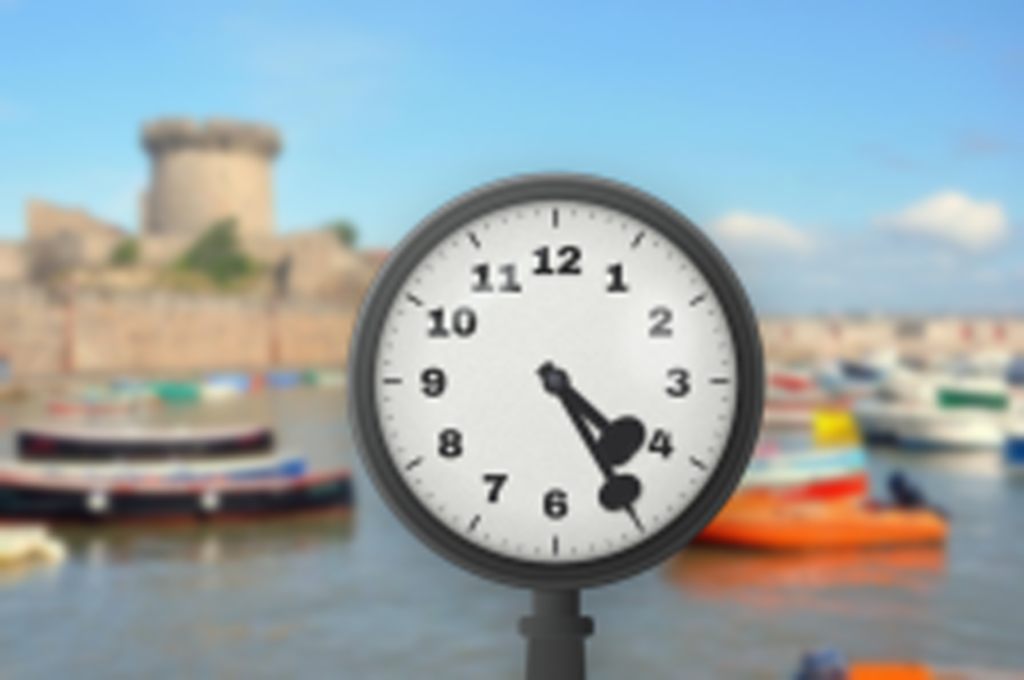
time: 4:25
